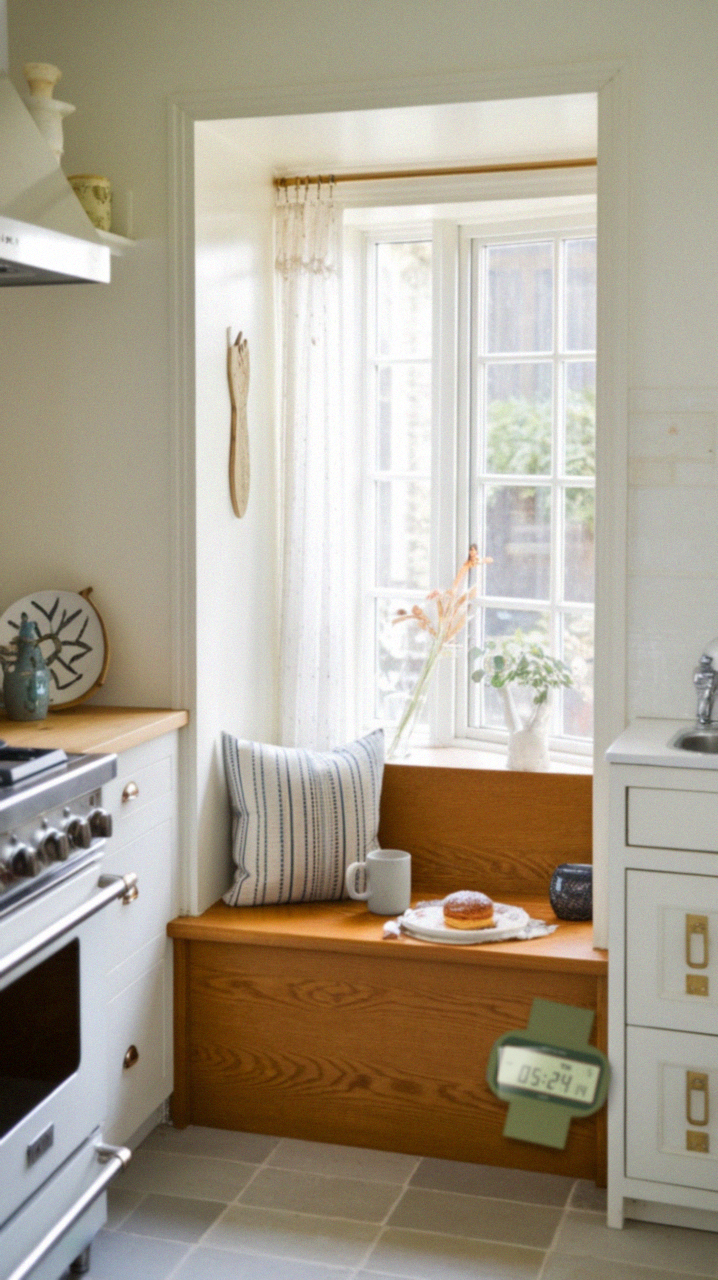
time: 5:24
